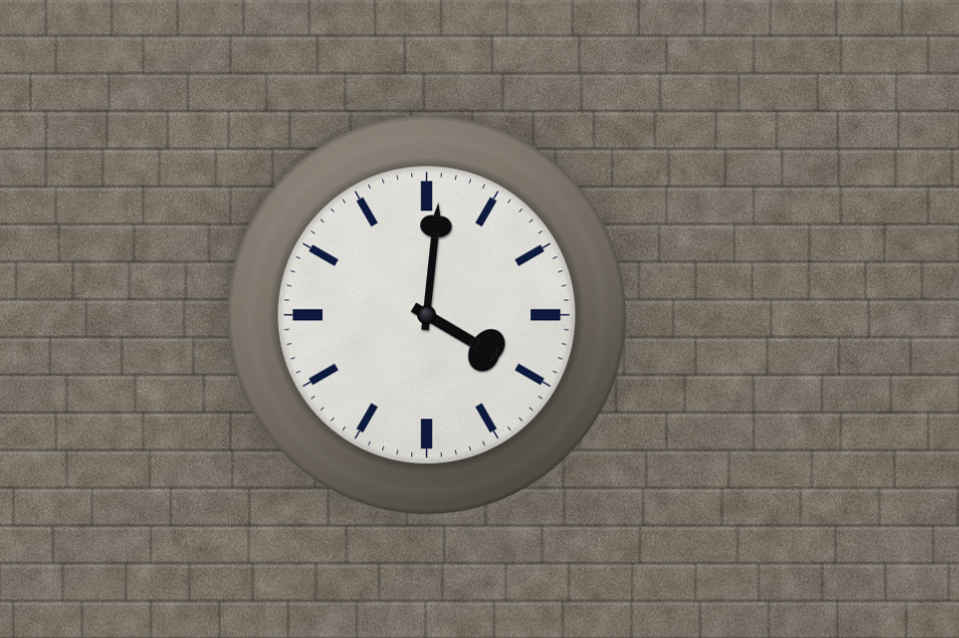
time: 4:01
